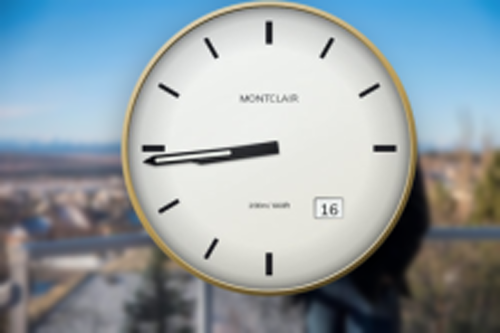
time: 8:44
